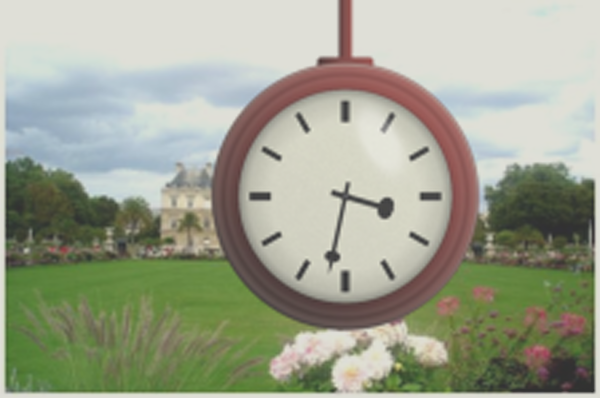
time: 3:32
